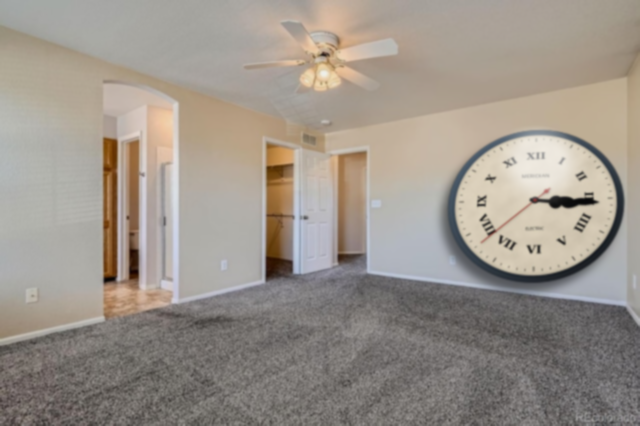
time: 3:15:38
